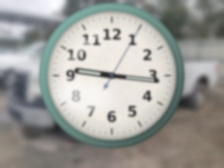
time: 9:16:05
